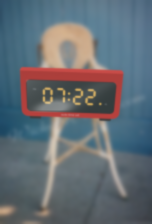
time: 7:22
